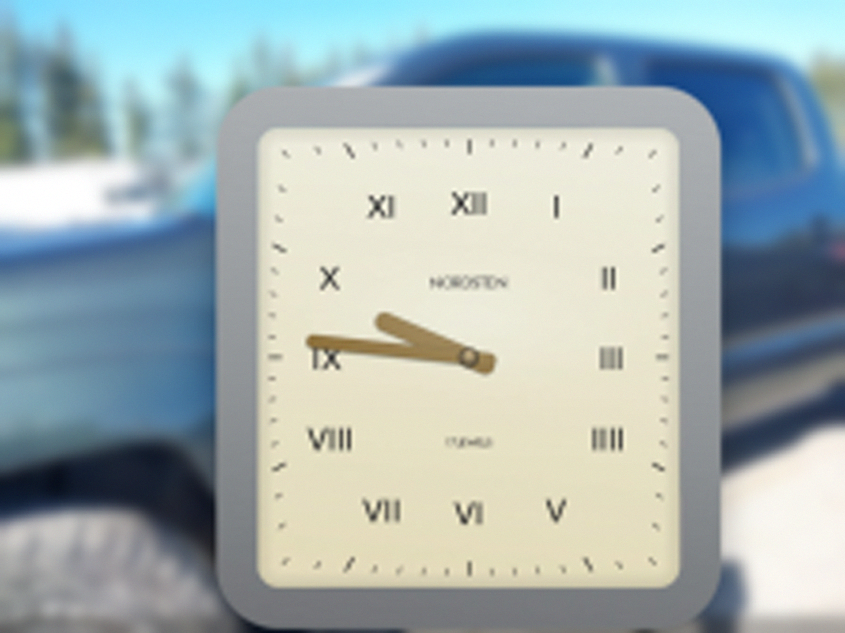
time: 9:46
